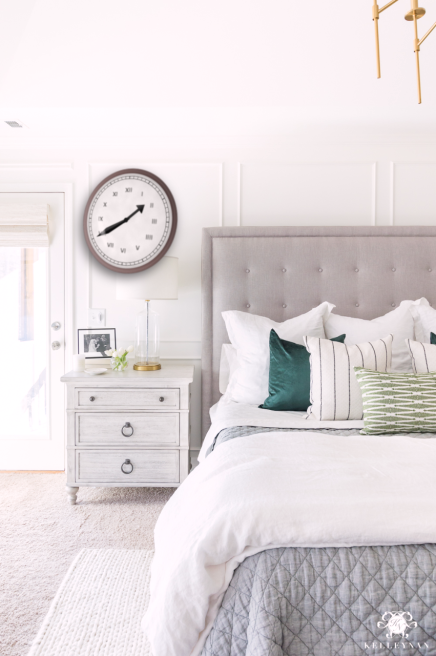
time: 1:40
